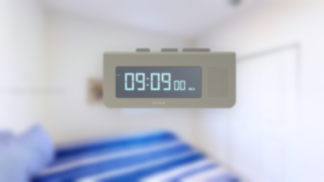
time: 9:09:00
